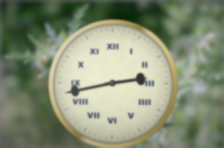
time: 2:43
